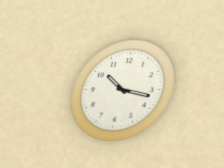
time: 10:17
